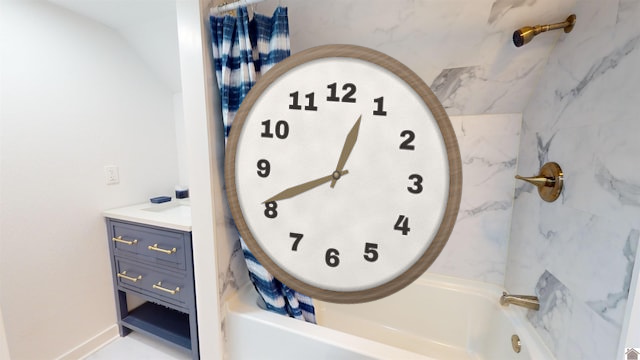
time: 12:41
